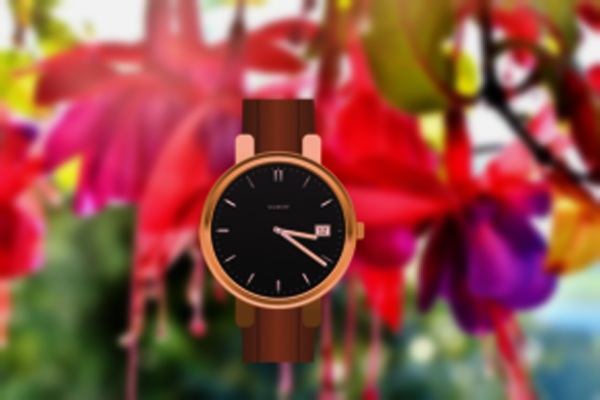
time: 3:21
